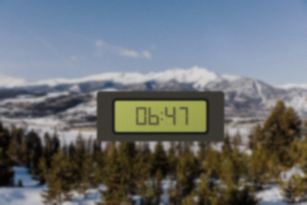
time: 6:47
